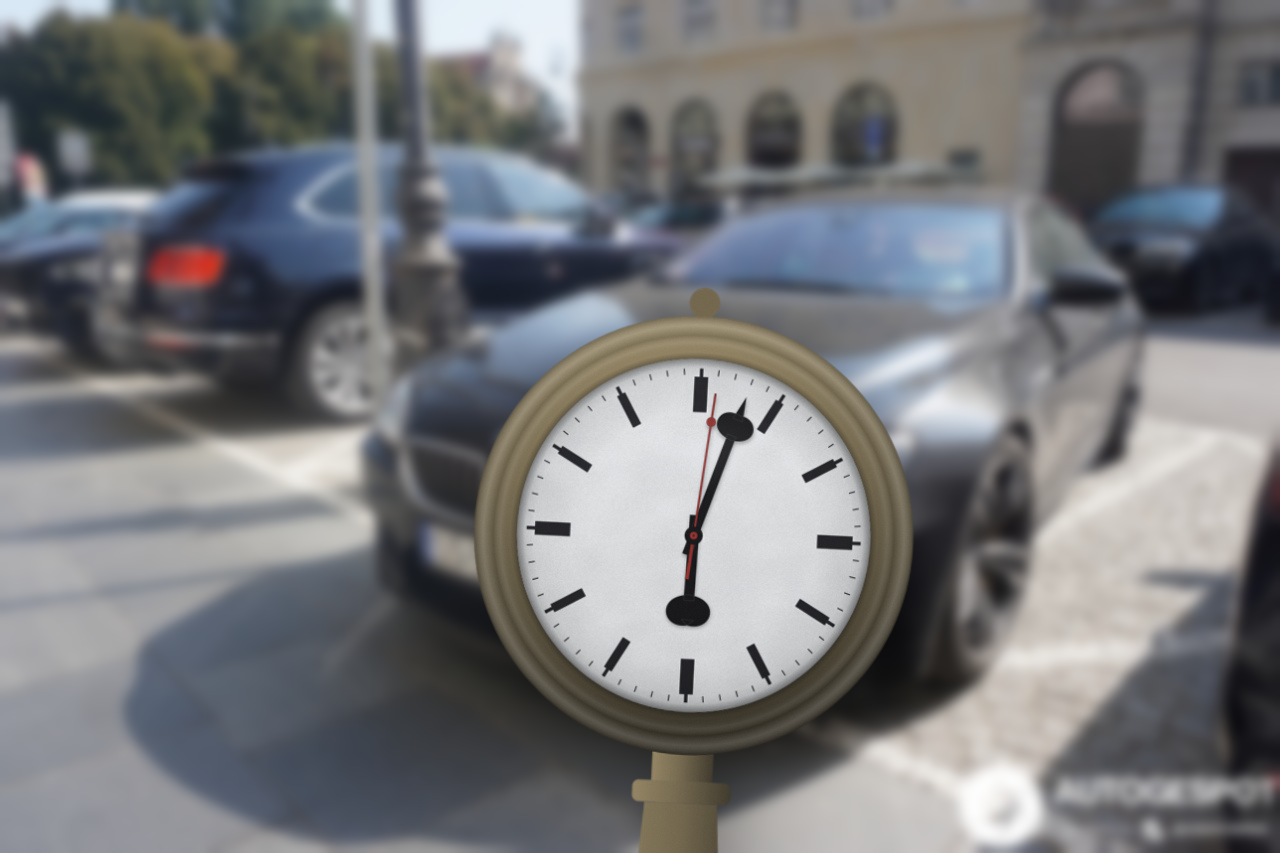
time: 6:03:01
